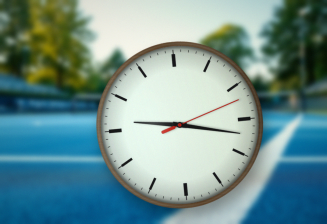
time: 9:17:12
